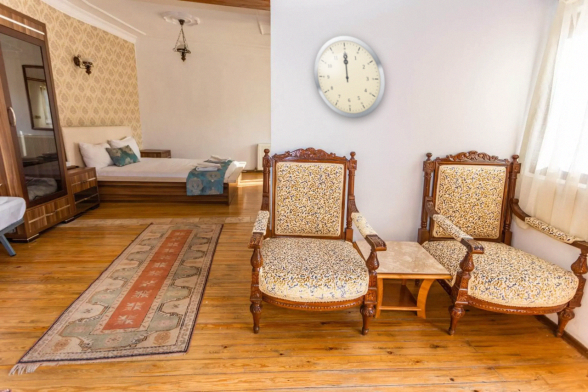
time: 12:00
